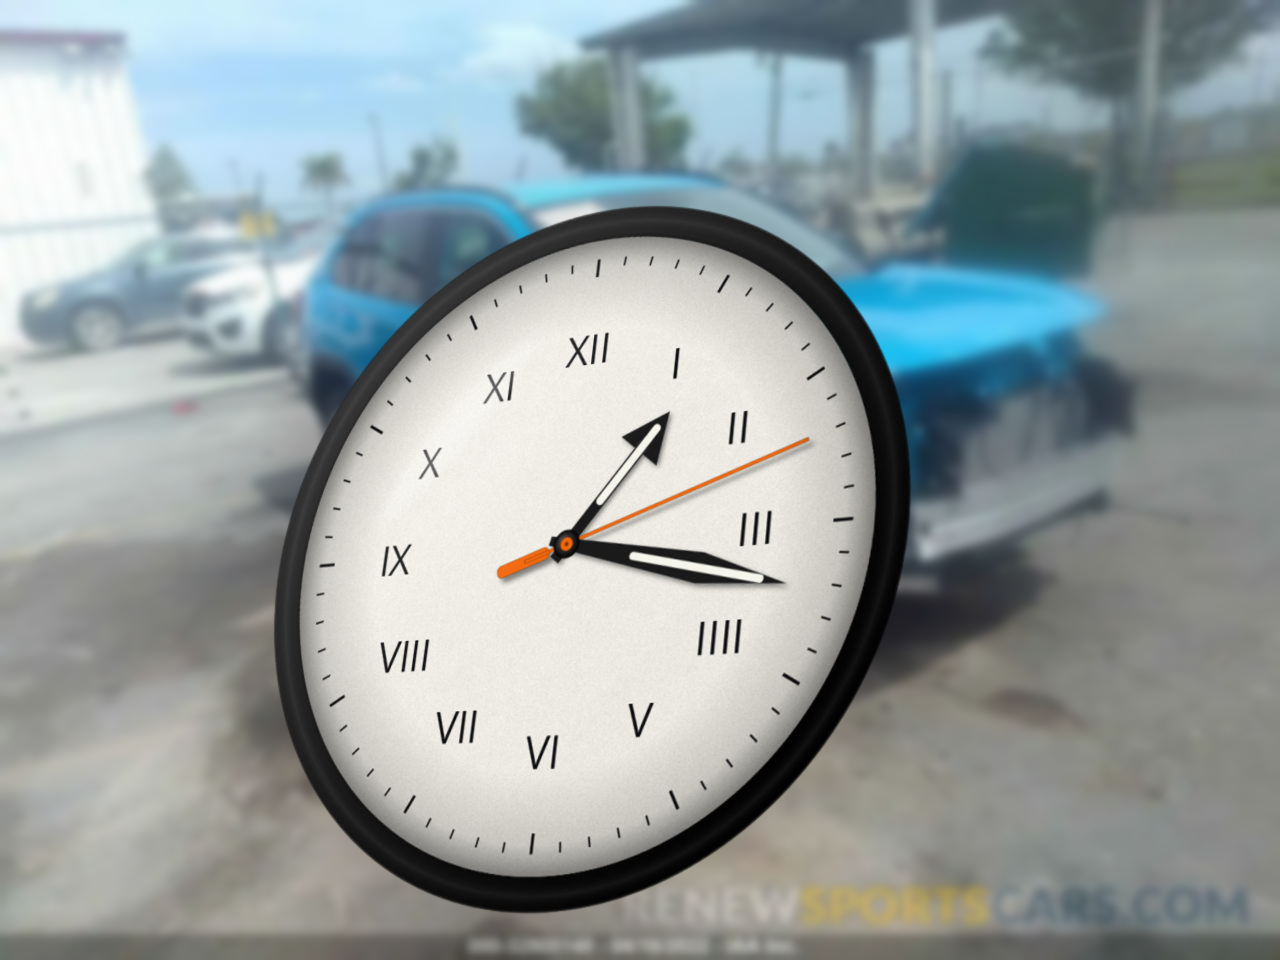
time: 1:17:12
